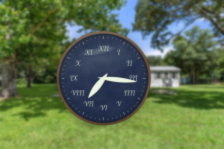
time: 7:16
